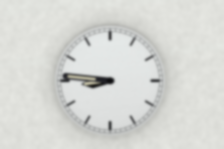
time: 8:46
